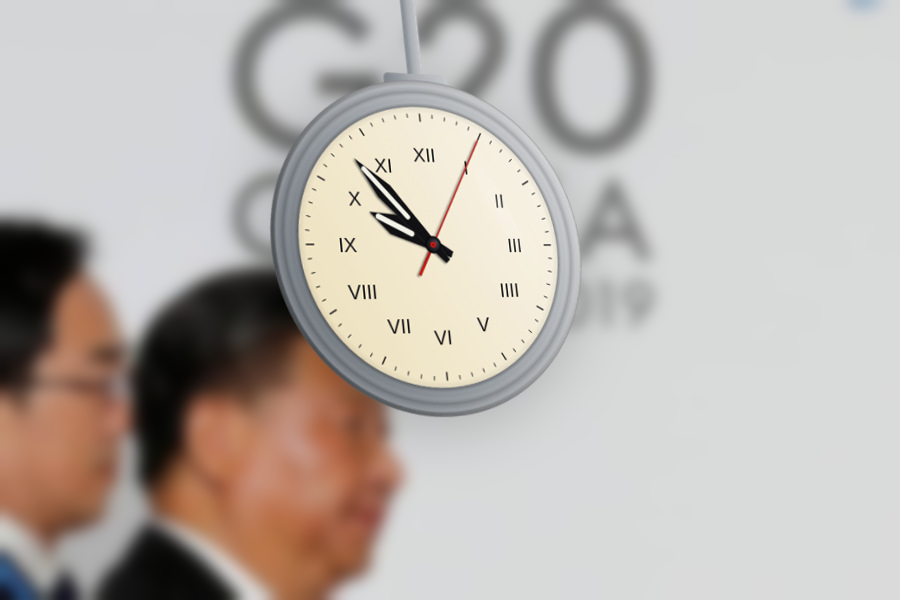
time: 9:53:05
